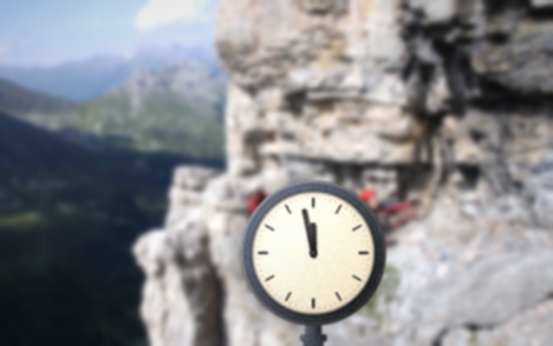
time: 11:58
